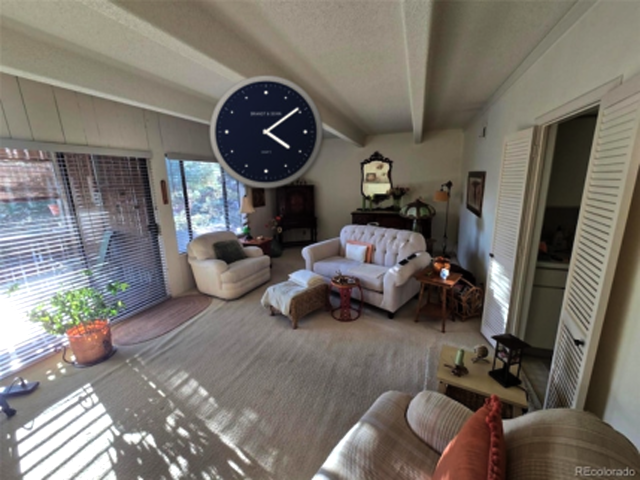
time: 4:09
